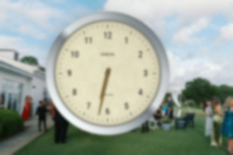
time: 6:32
